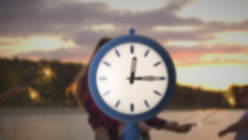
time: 12:15
